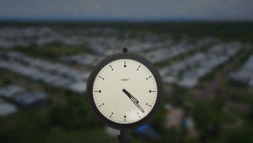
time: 4:23
